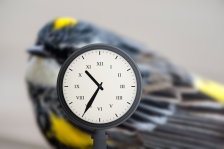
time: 10:35
